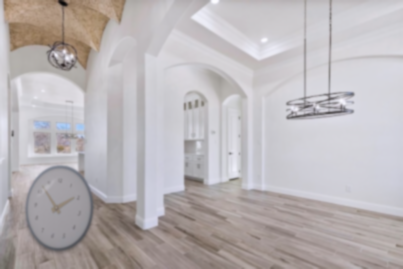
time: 1:52
